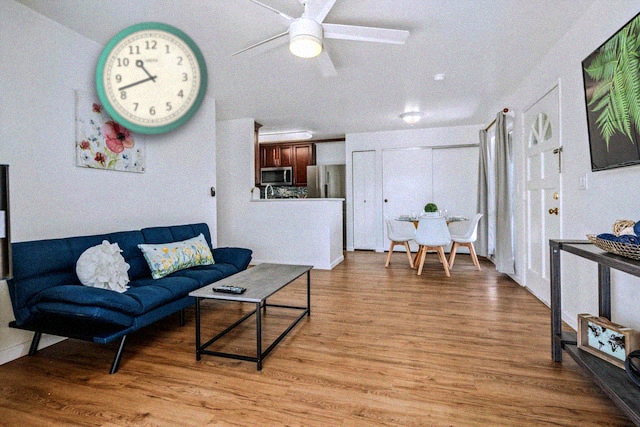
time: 10:42
